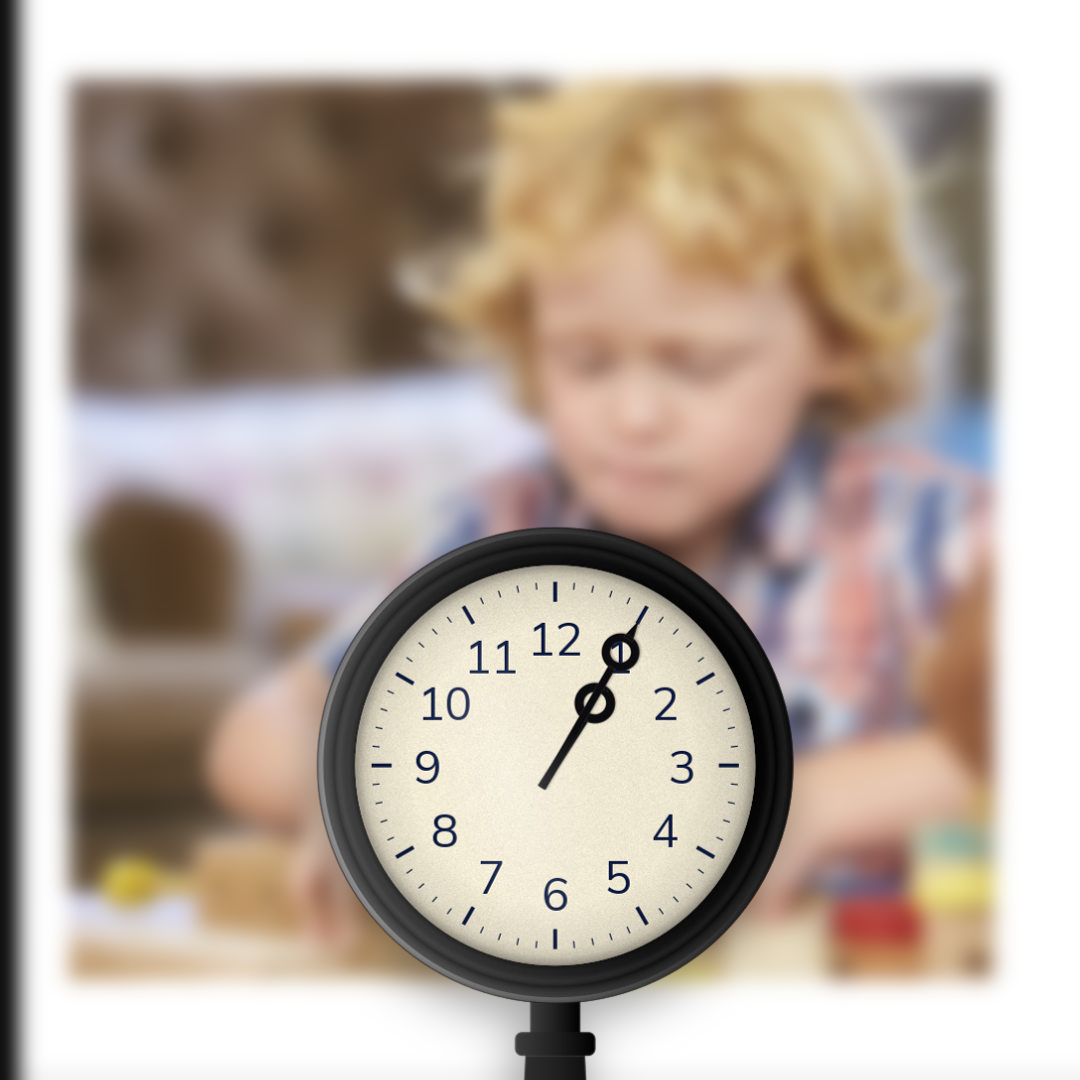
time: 1:05
